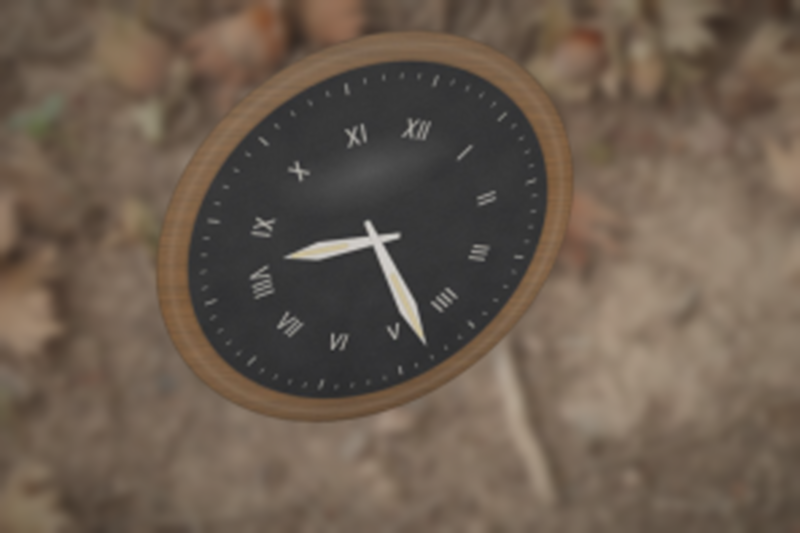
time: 8:23
